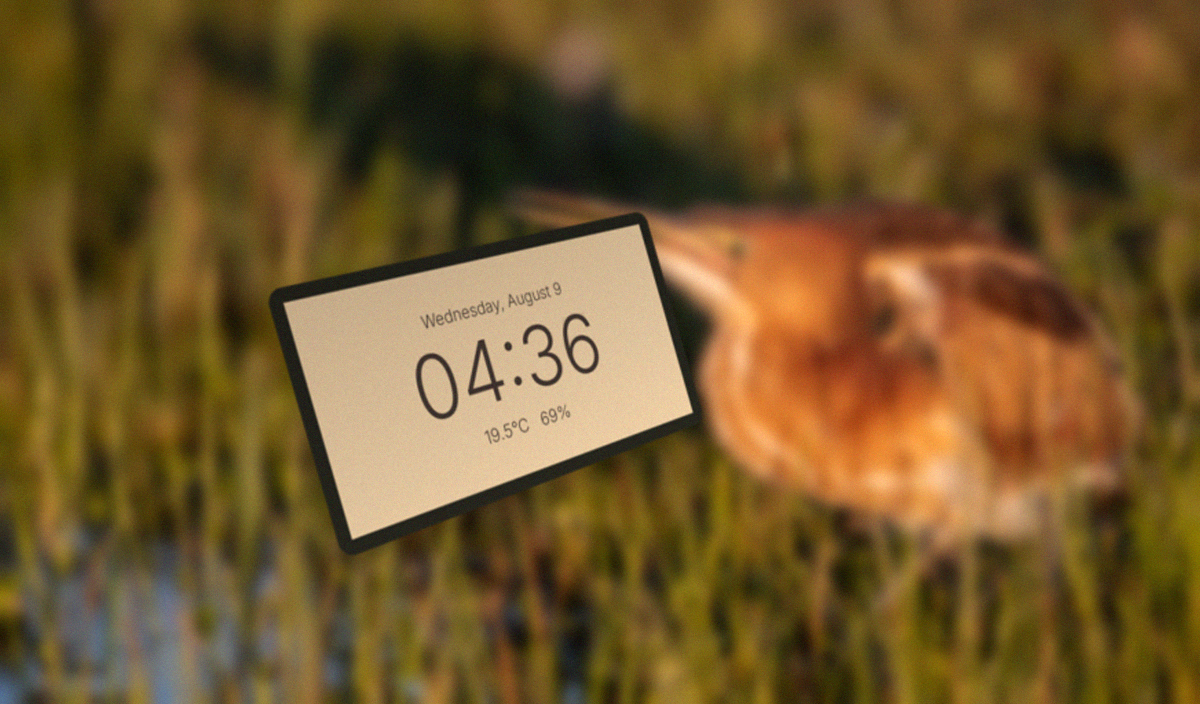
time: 4:36
